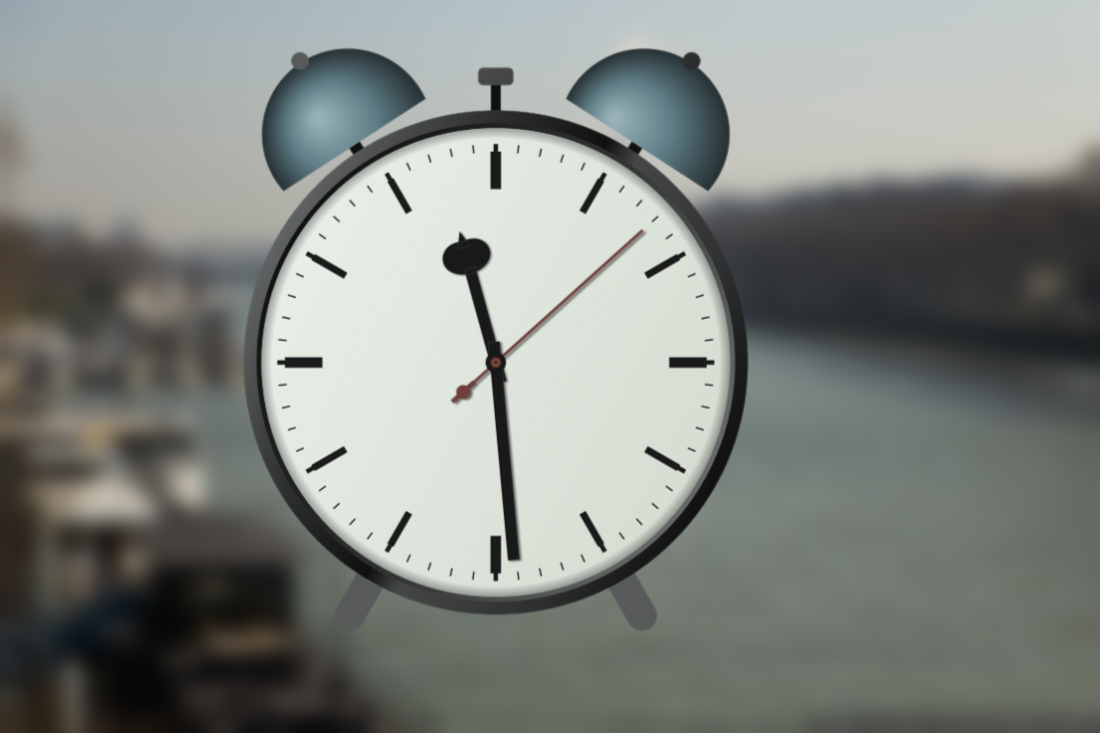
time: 11:29:08
